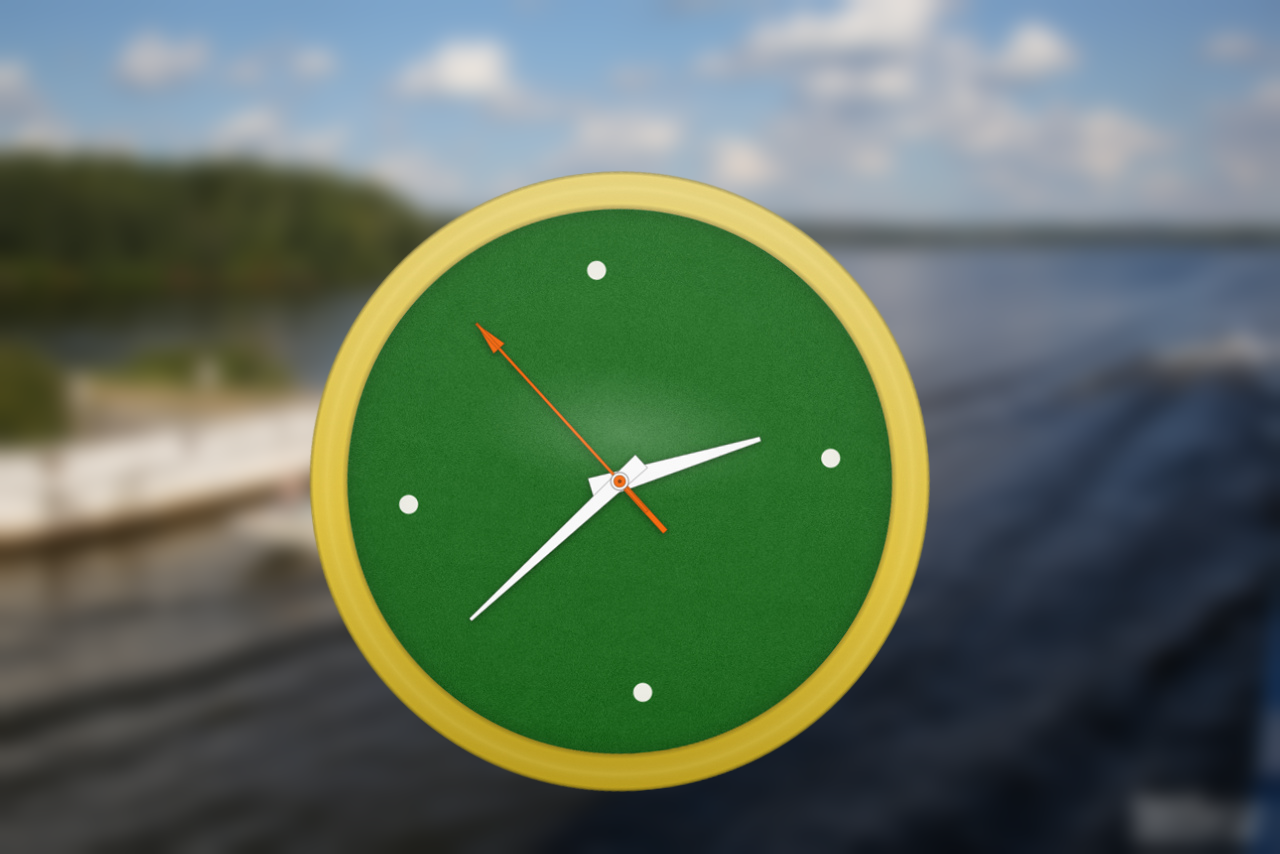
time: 2:38:54
